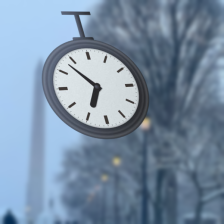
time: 6:53
